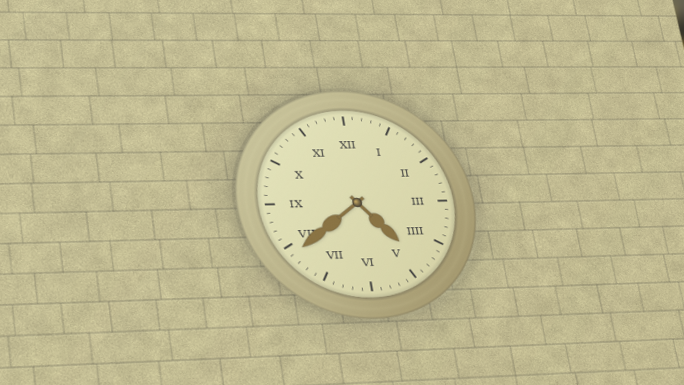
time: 4:39
